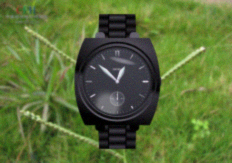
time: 12:52
